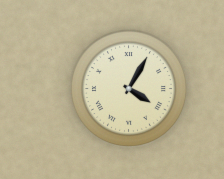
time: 4:05
